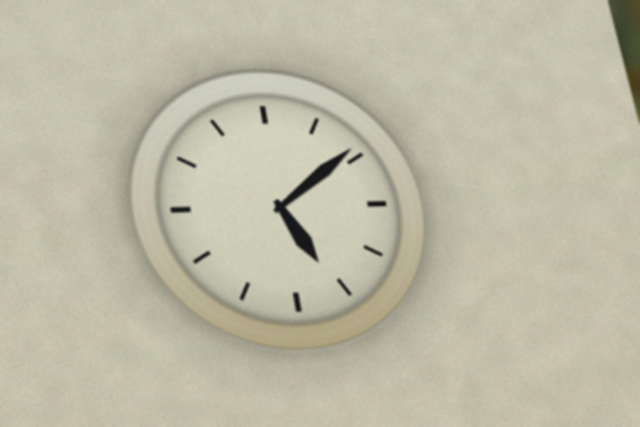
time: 5:09
